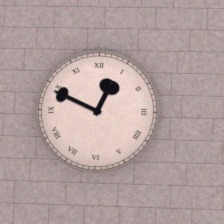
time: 12:49
